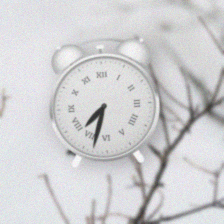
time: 7:33
